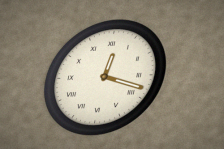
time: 12:18
